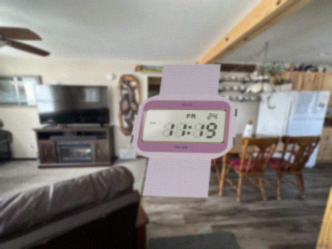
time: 11:19
